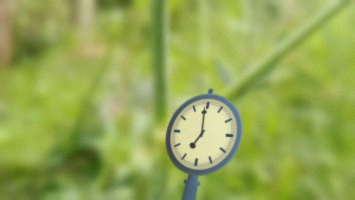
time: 6:59
